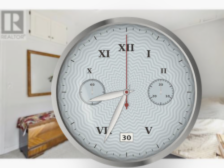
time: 8:34
